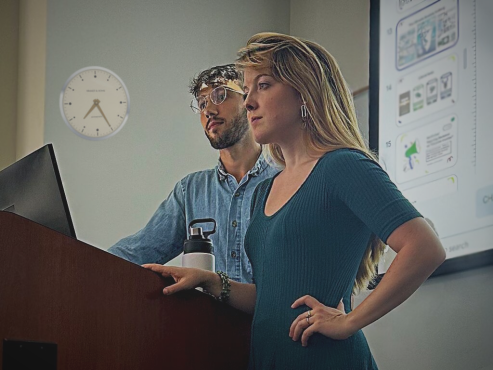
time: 7:25
